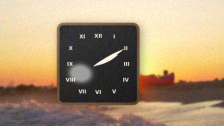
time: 2:10
